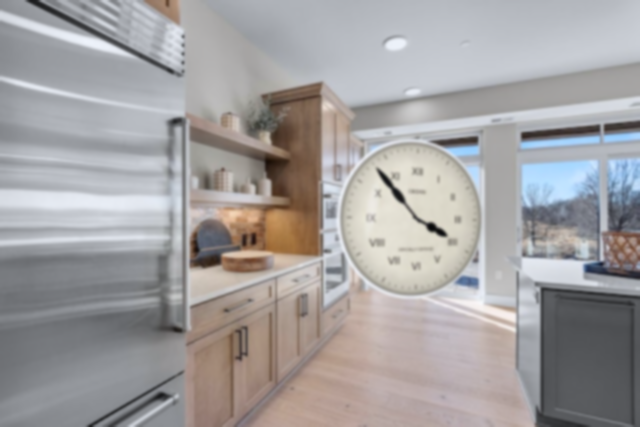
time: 3:53
